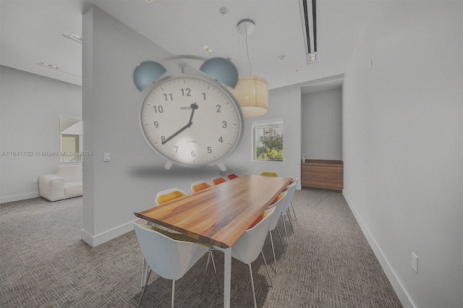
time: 12:39
